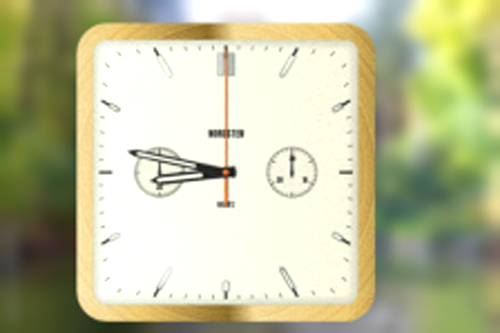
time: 8:47
